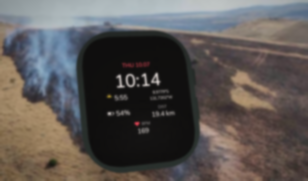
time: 10:14
